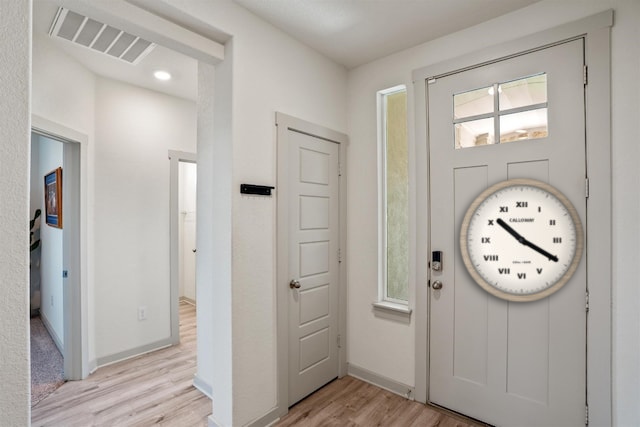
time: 10:20
